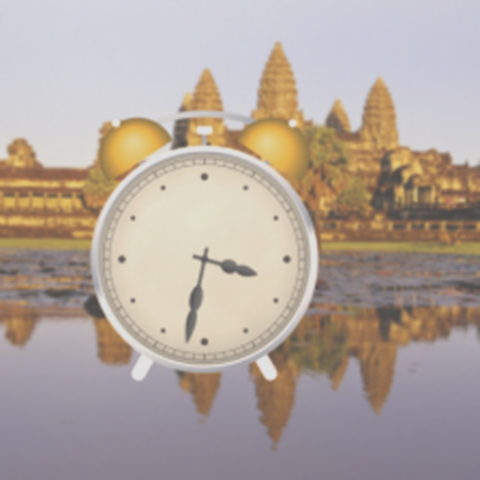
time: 3:32
